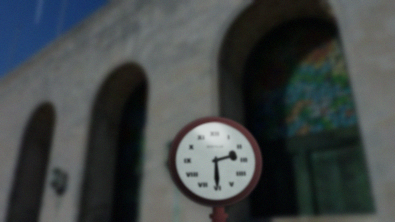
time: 2:30
